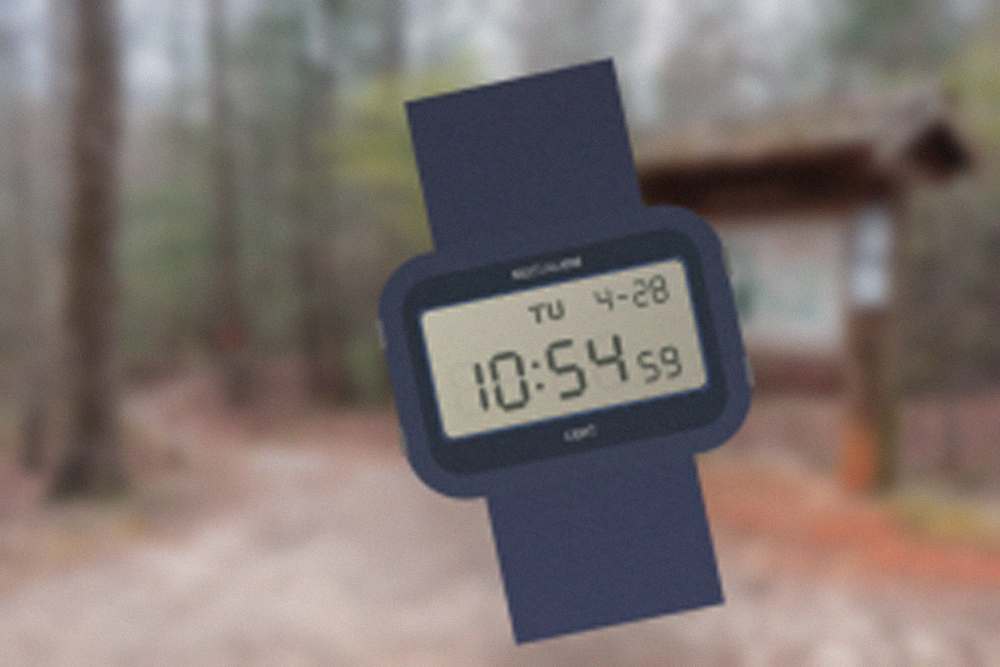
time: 10:54:59
